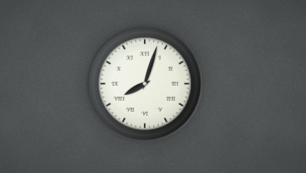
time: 8:03
